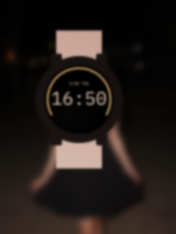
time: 16:50
